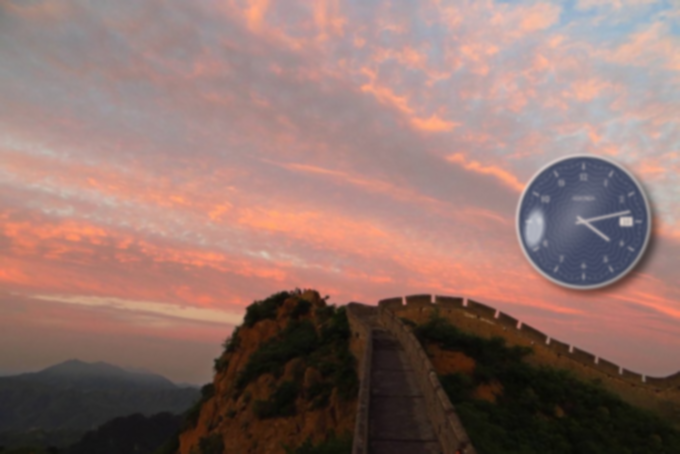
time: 4:13
